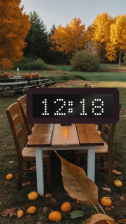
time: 12:18
